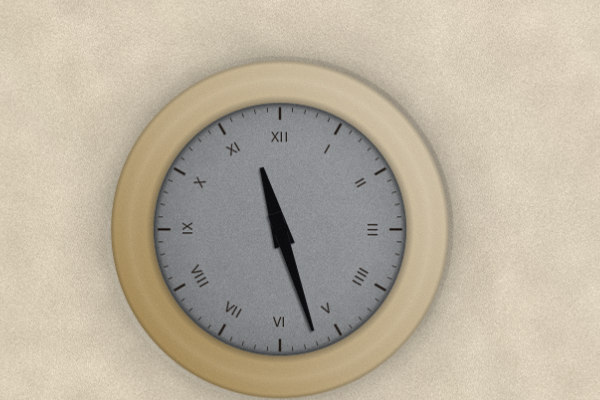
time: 11:27
